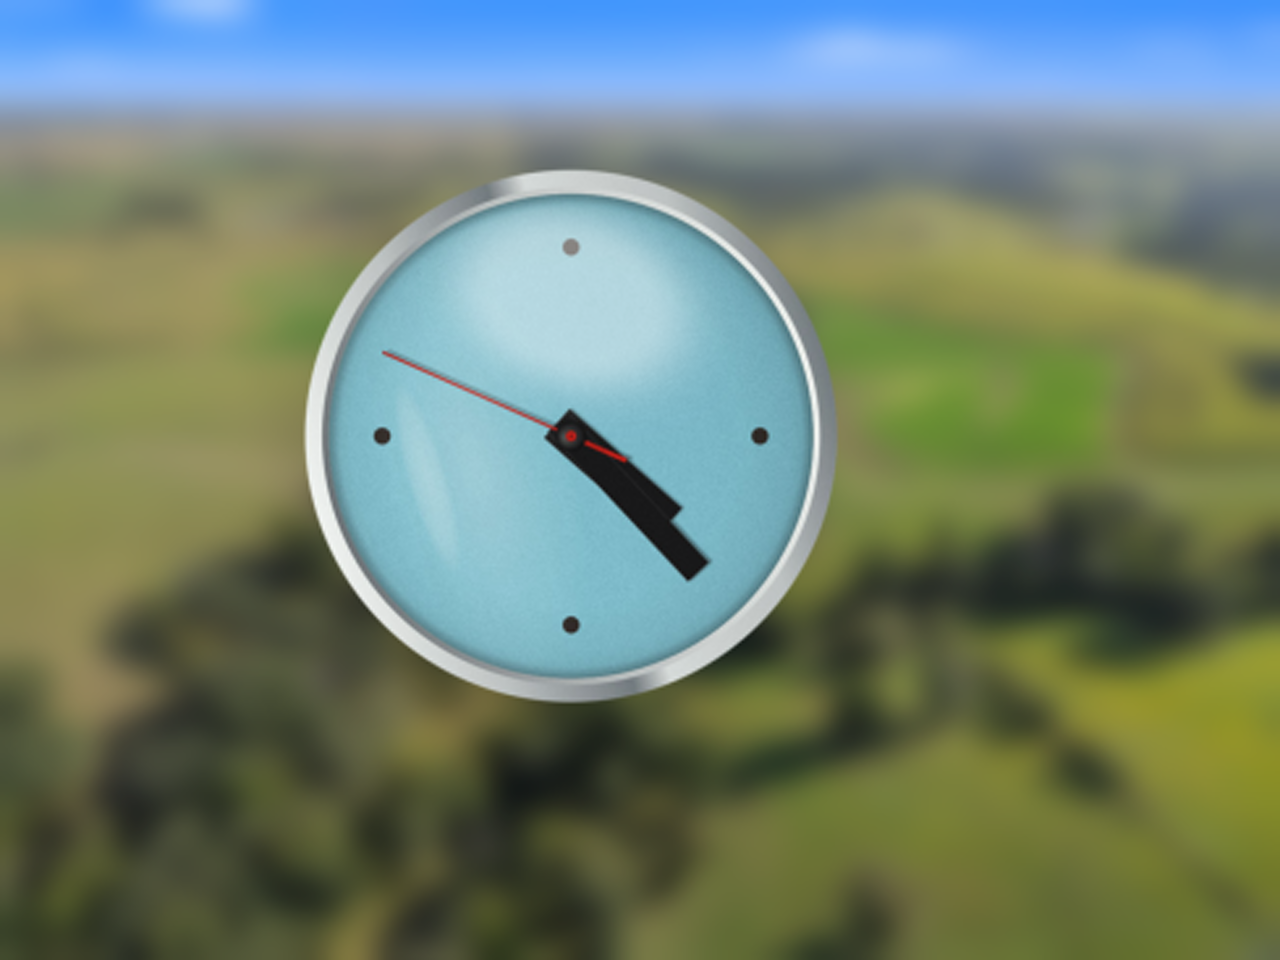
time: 4:22:49
